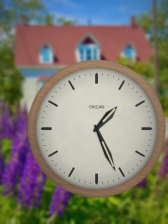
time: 1:26
